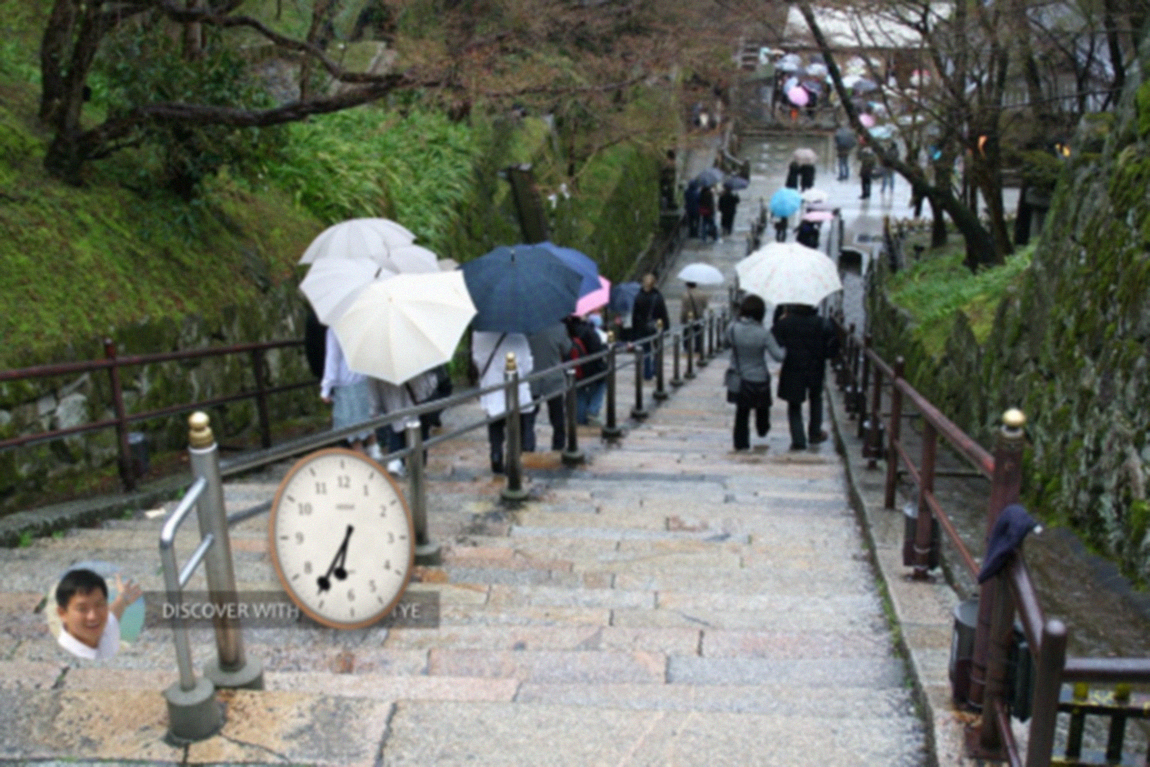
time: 6:36
